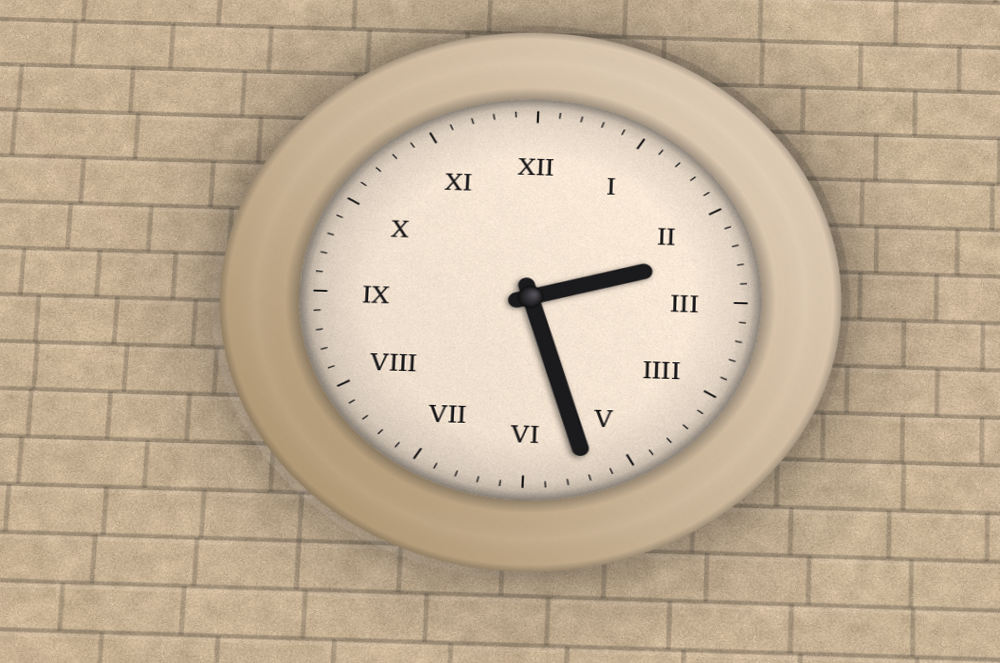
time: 2:27
